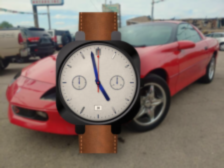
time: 4:58
